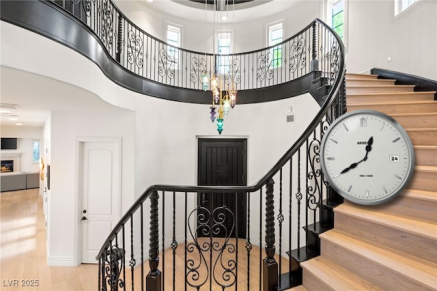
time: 12:40
